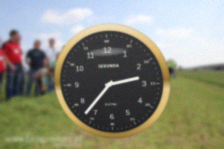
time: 2:37
